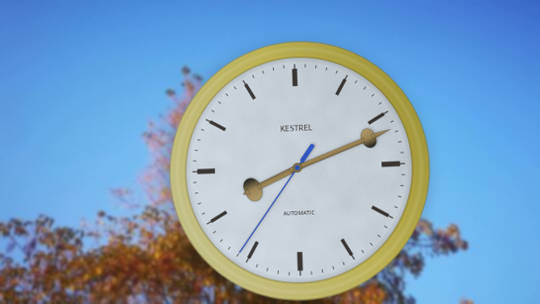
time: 8:11:36
